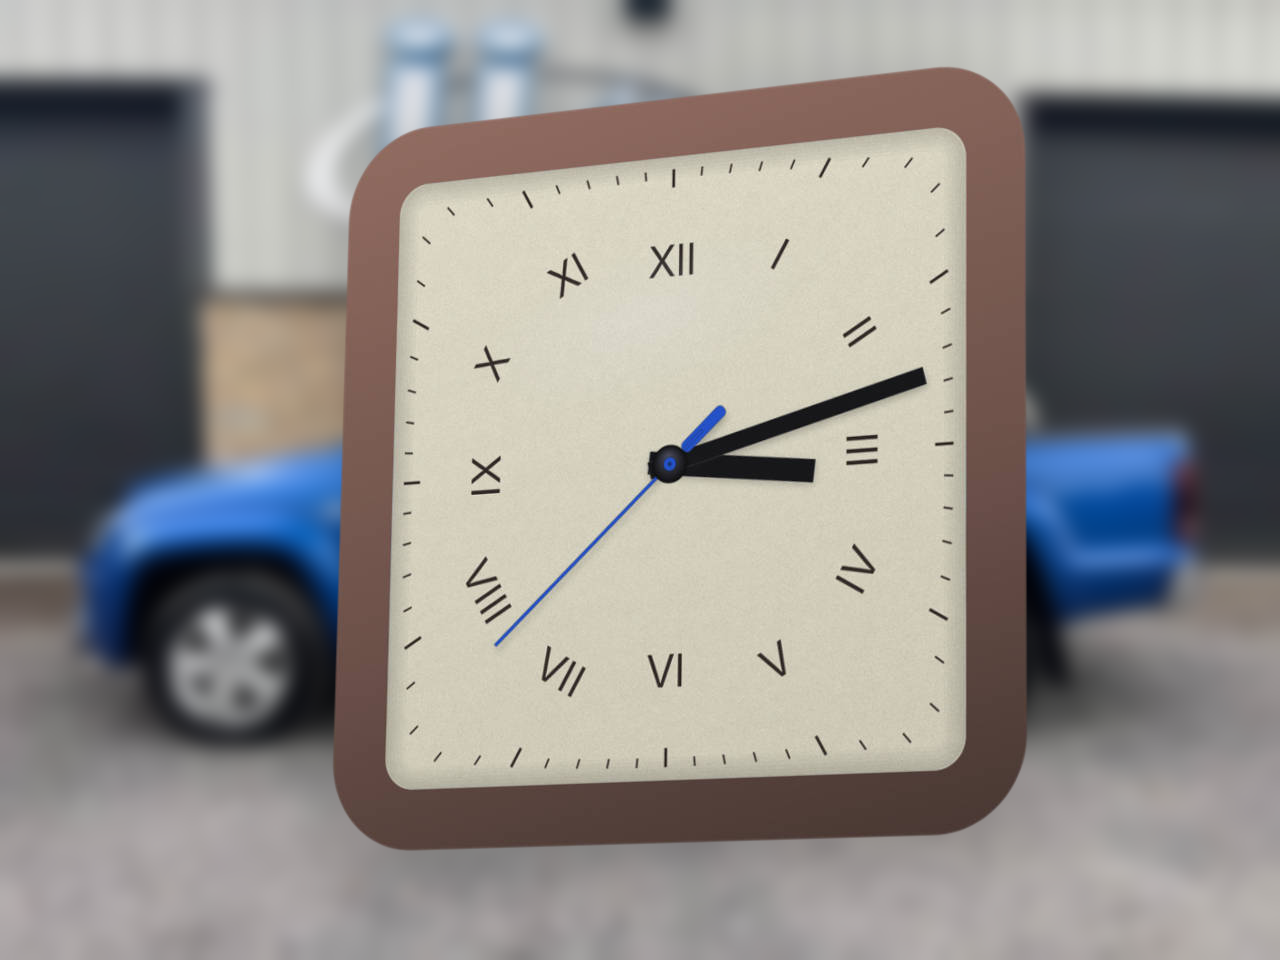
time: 3:12:38
